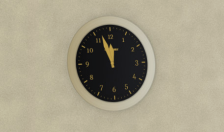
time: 11:57
